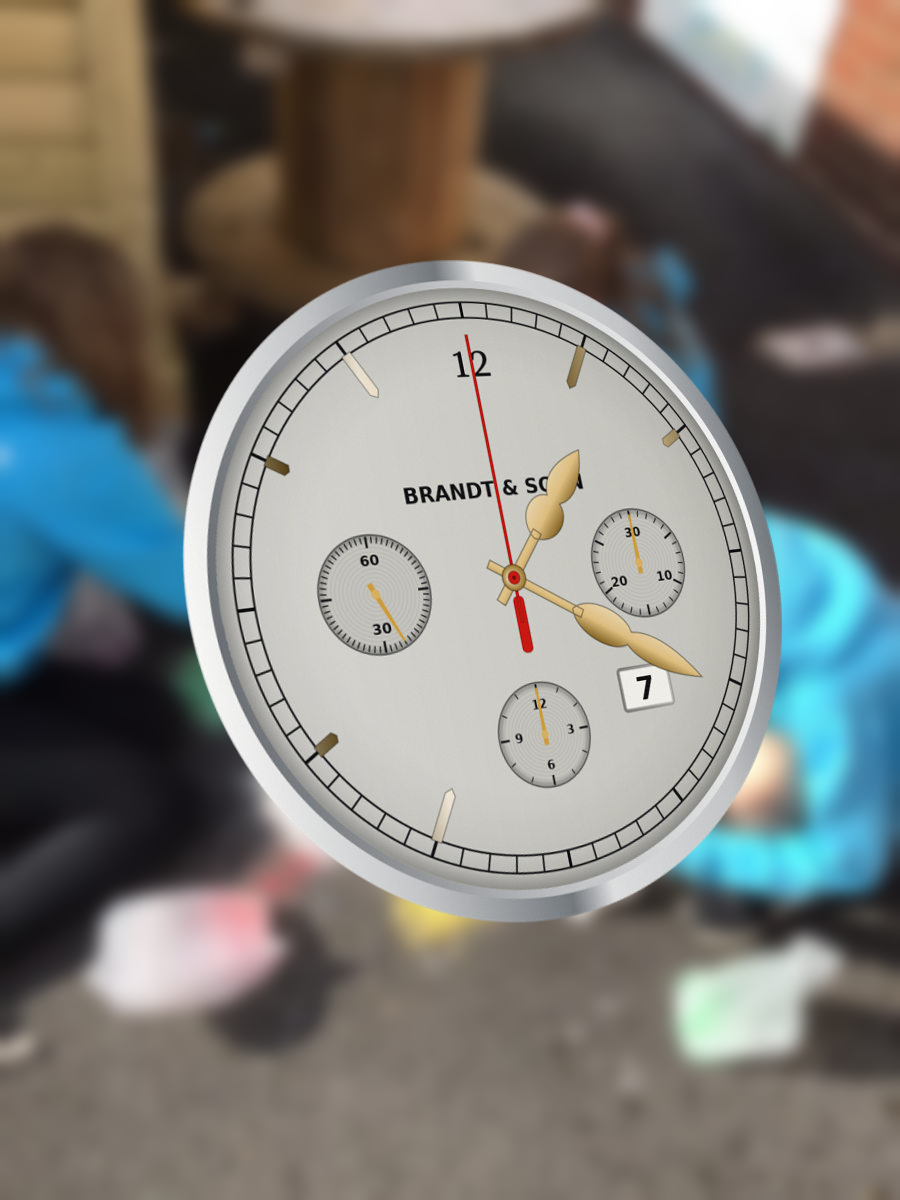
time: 1:20:26
